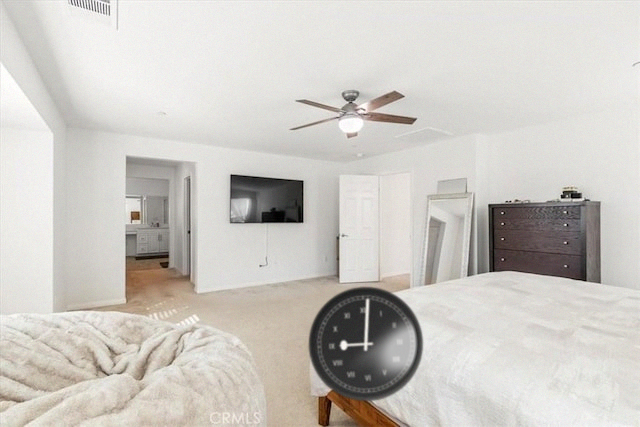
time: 9:01
